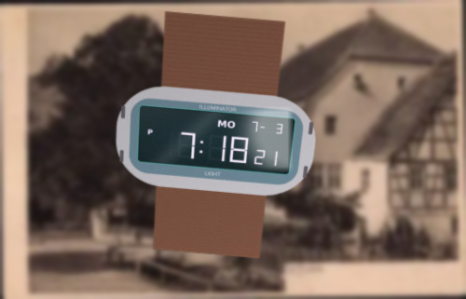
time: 7:18:21
